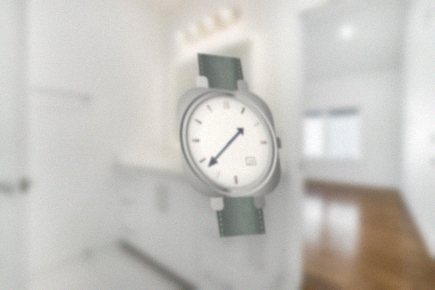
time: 1:38
